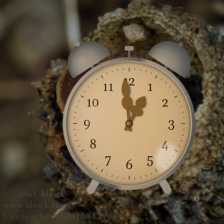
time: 12:59
